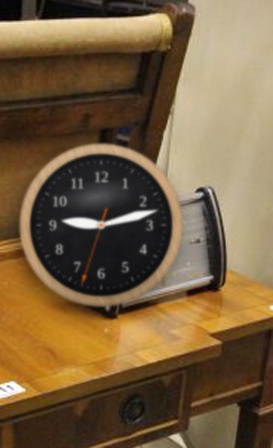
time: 9:12:33
